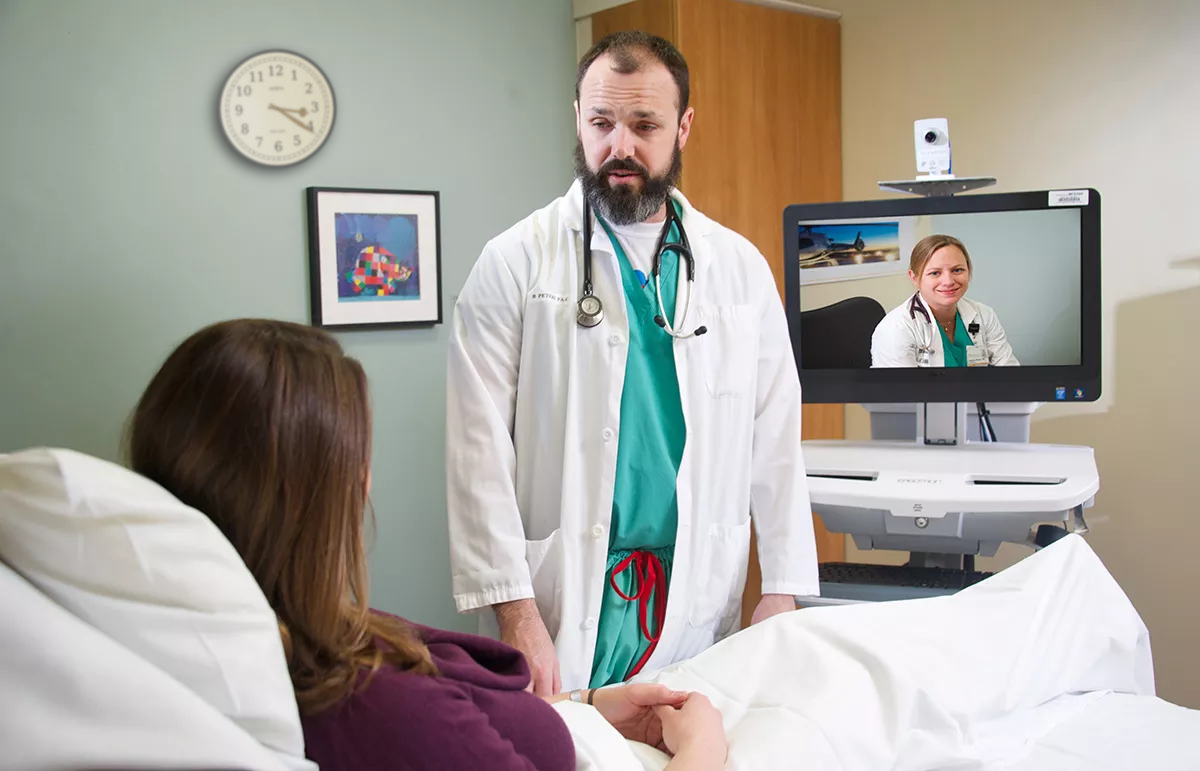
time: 3:21
